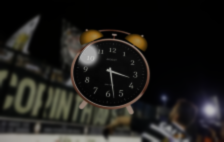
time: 3:28
